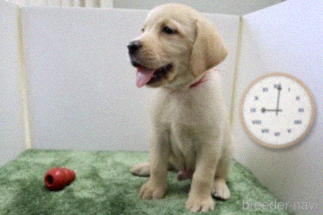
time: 9:01
